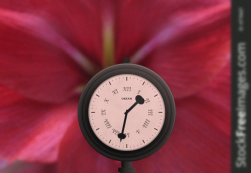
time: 1:32
